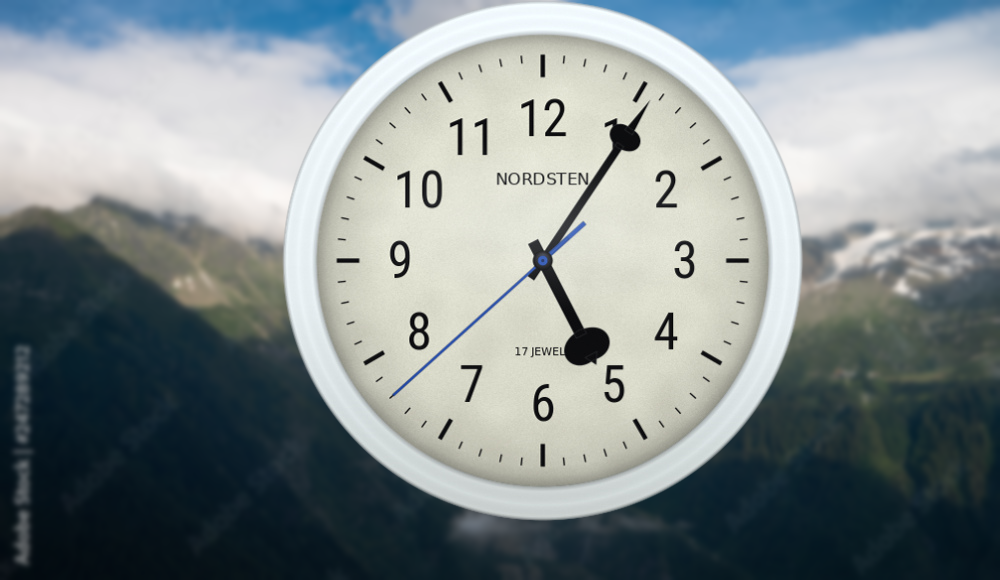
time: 5:05:38
